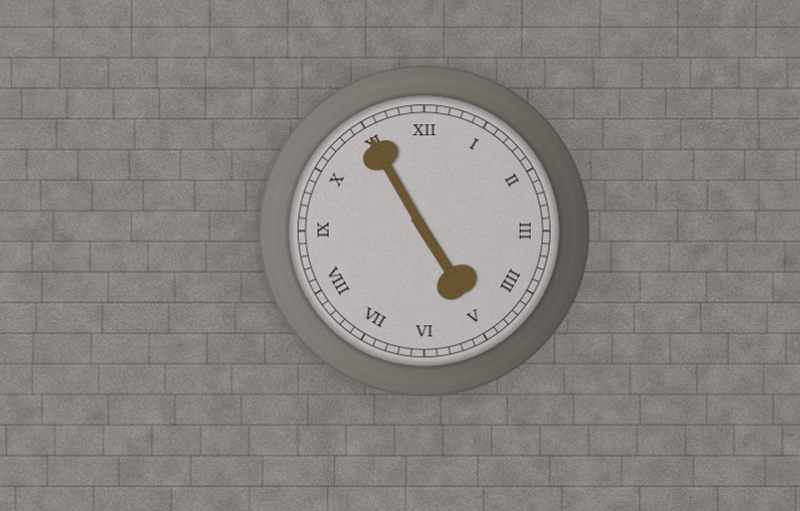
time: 4:55
